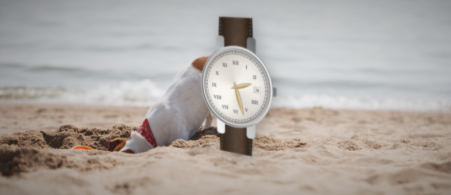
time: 2:27
